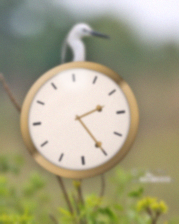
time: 2:25
